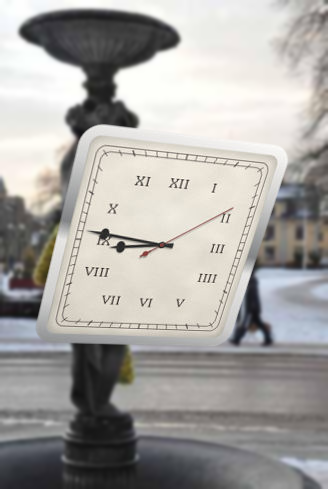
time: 8:46:09
